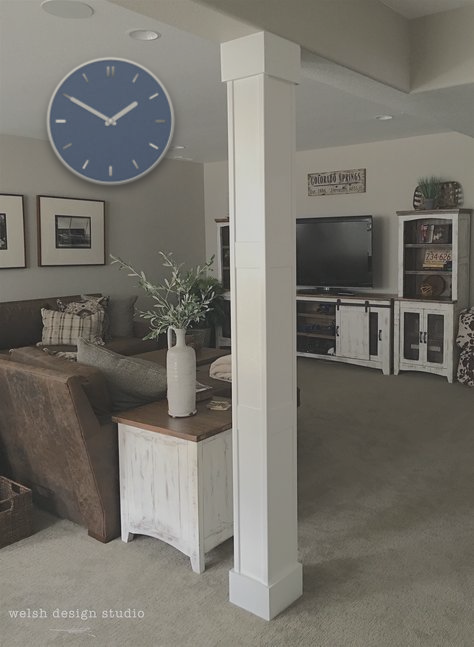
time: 1:50
